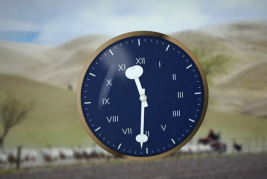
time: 11:31
